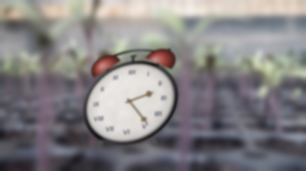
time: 2:24
